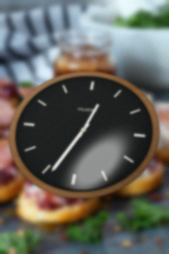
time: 12:34
